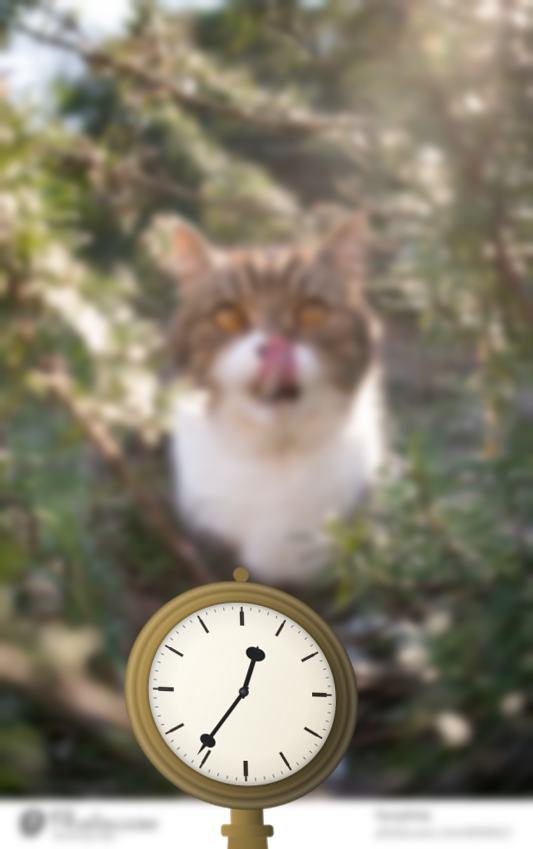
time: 12:36
